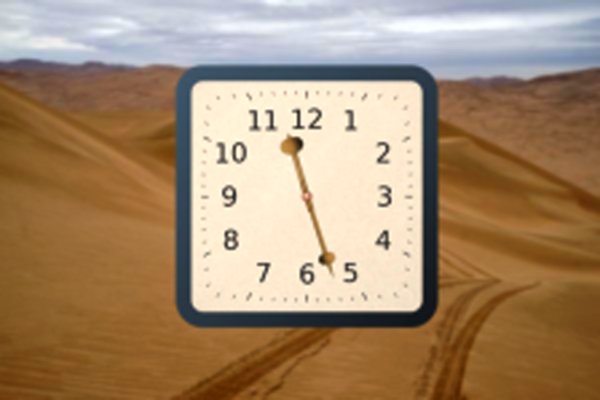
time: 11:27
